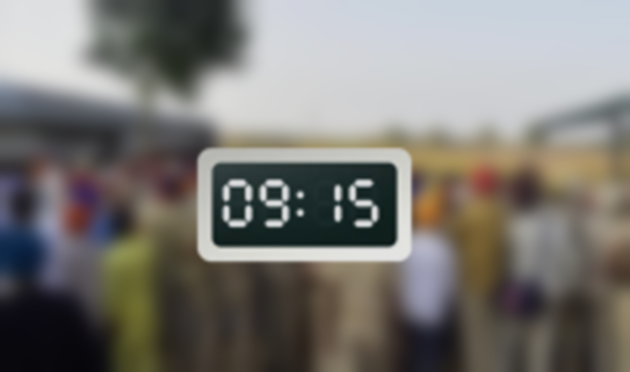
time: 9:15
